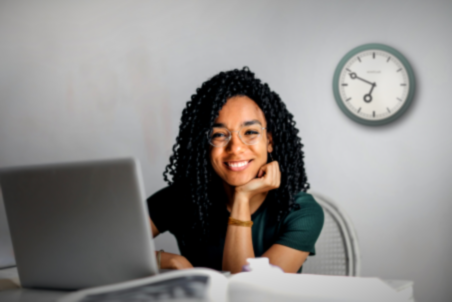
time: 6:49
